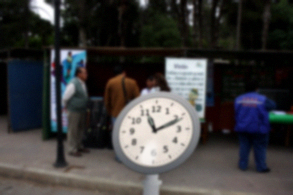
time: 11:11
